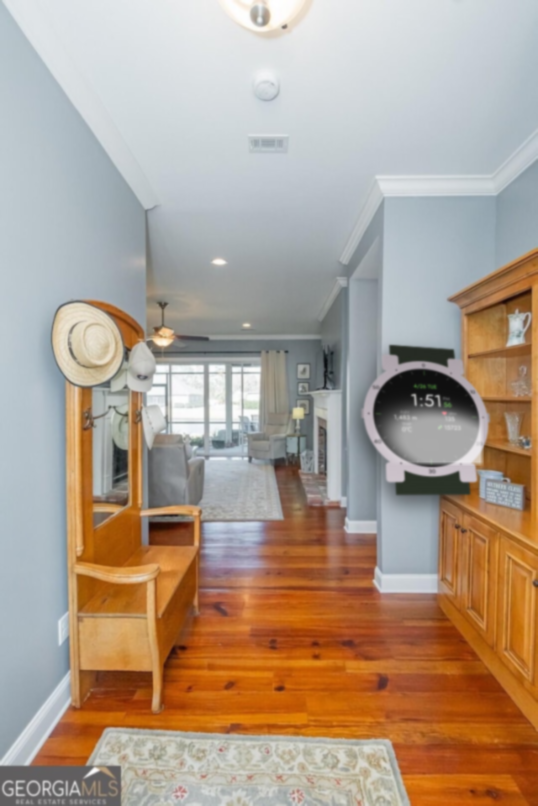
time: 1:51
